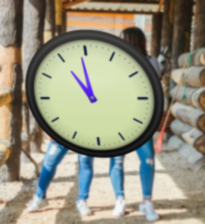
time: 10:59
